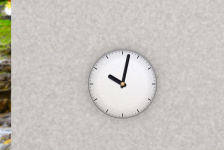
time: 10:02
